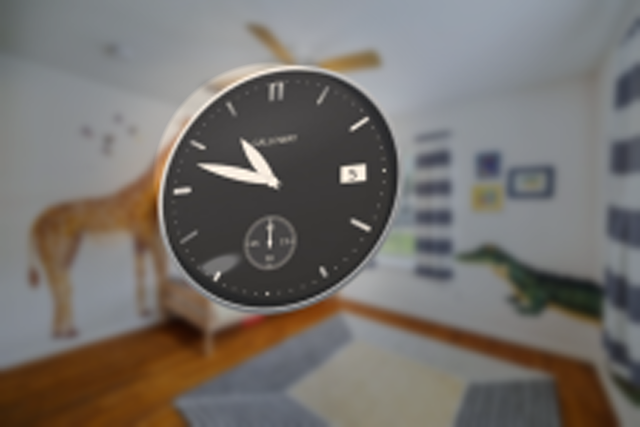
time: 10:48
